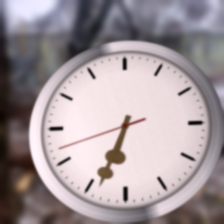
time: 6:33:42
